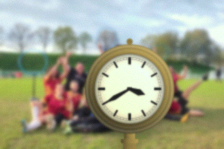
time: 3:40
